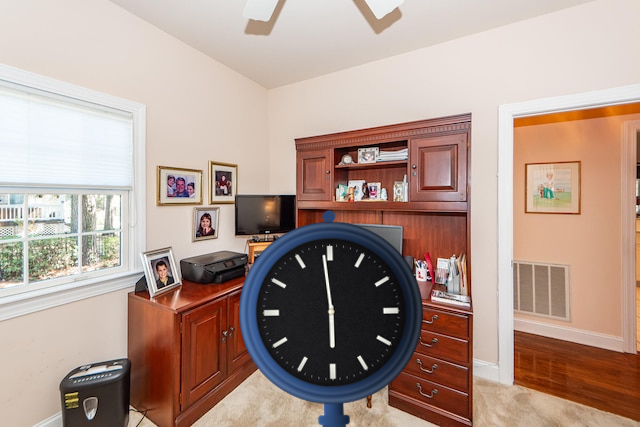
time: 5:59
